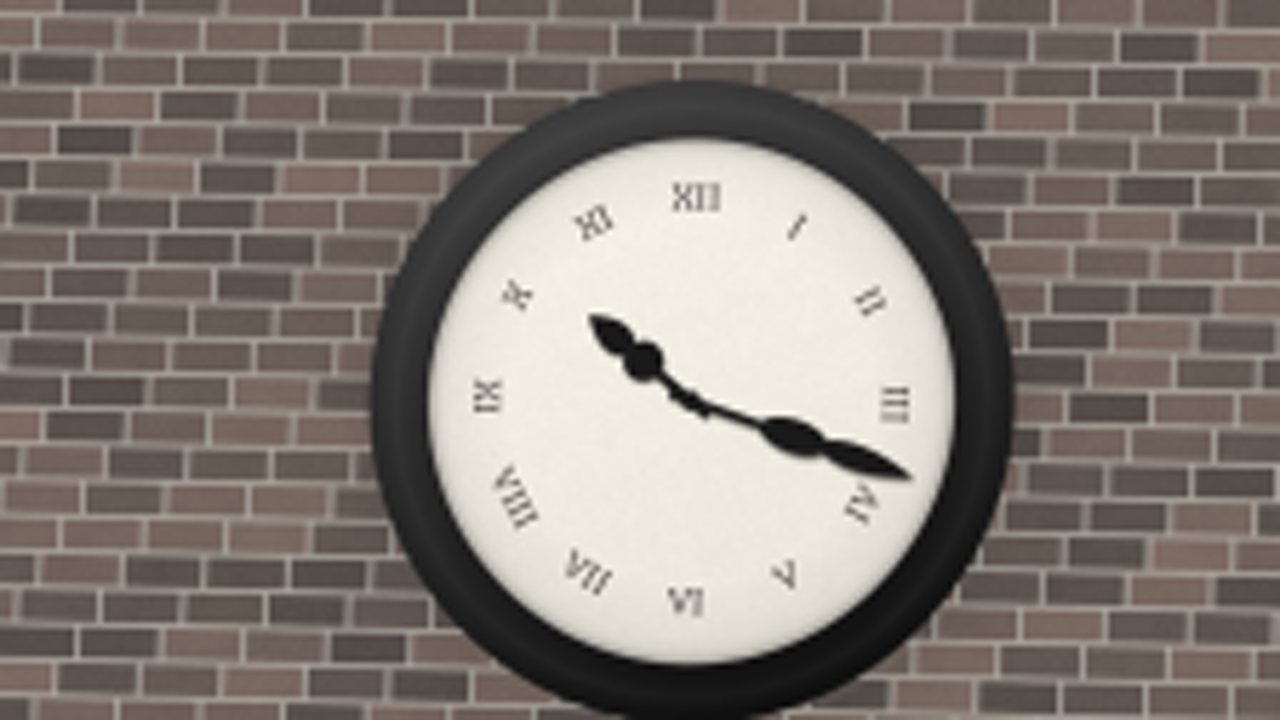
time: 10:18
